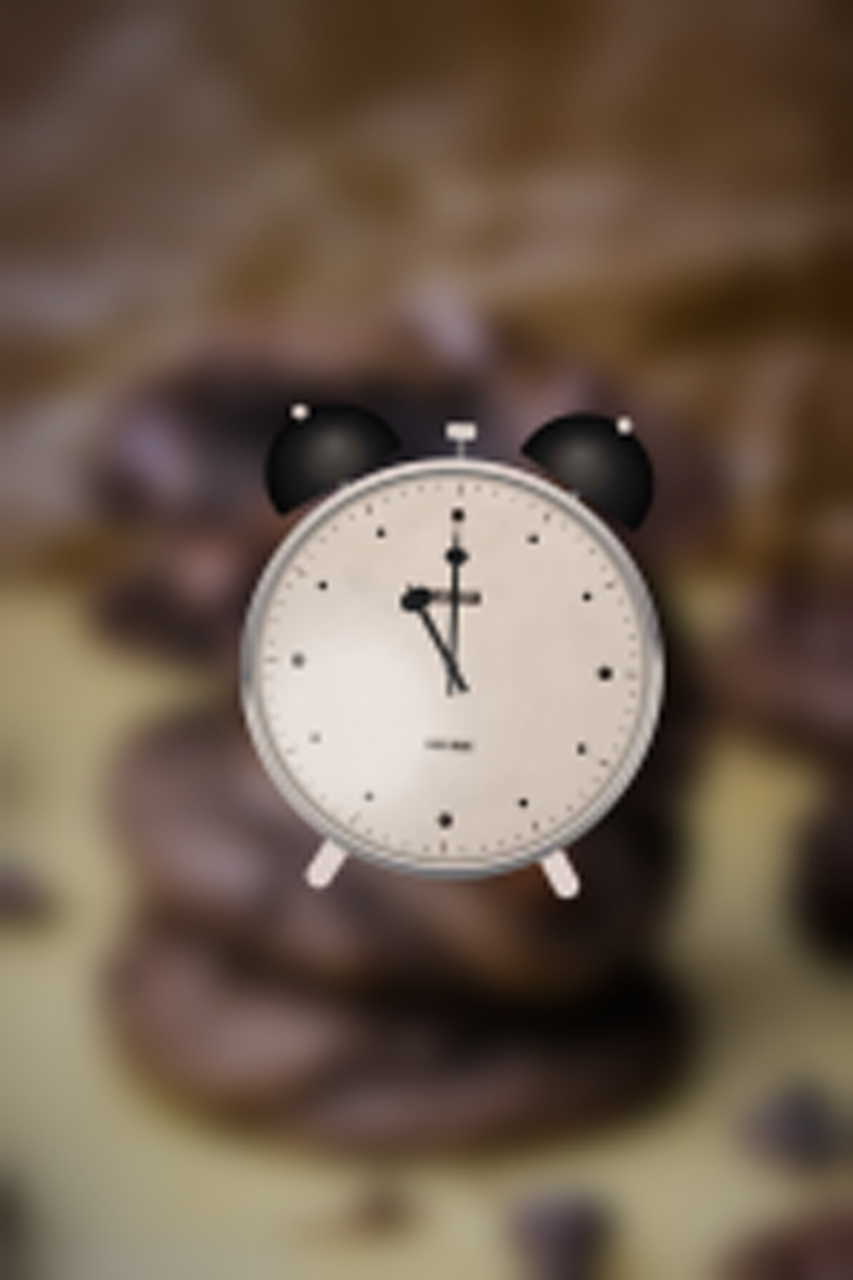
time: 11:00
